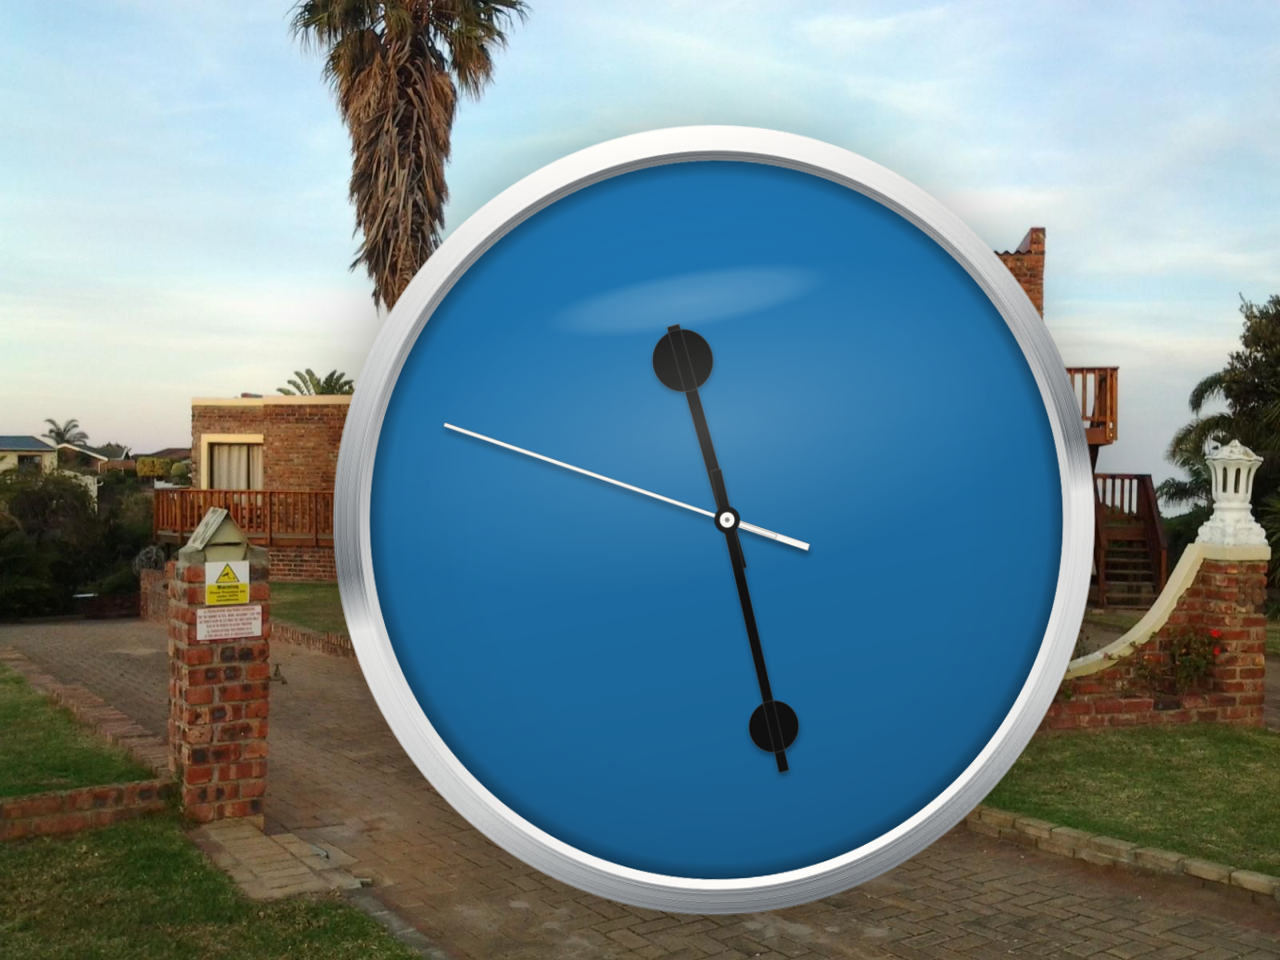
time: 11:27:48
